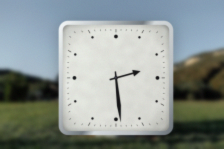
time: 2:29
